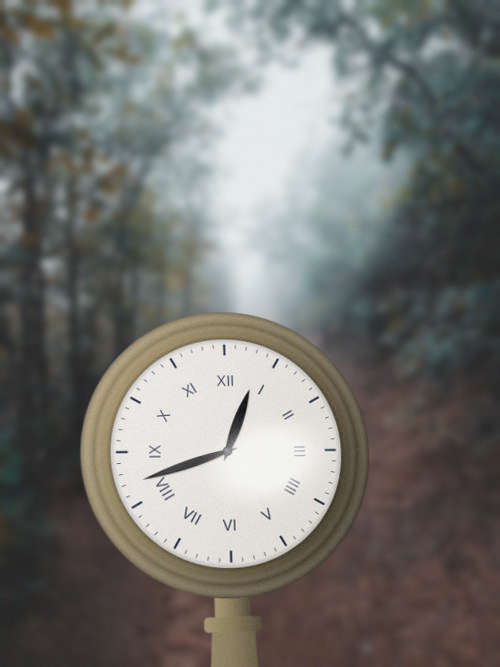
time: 12:42
